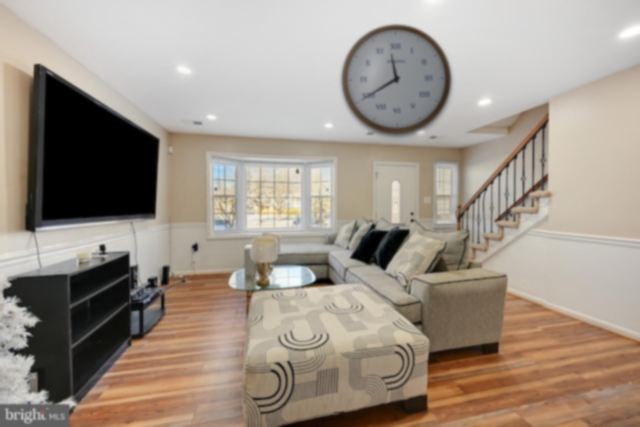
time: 11:40
